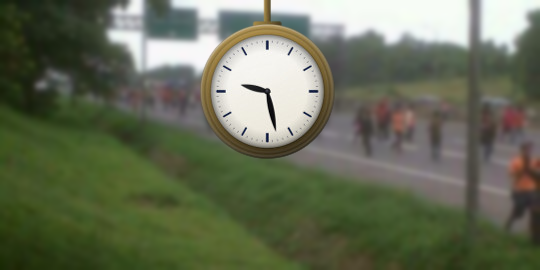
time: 9:28
